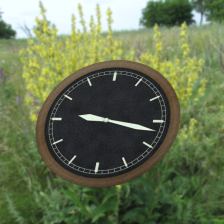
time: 9:17
